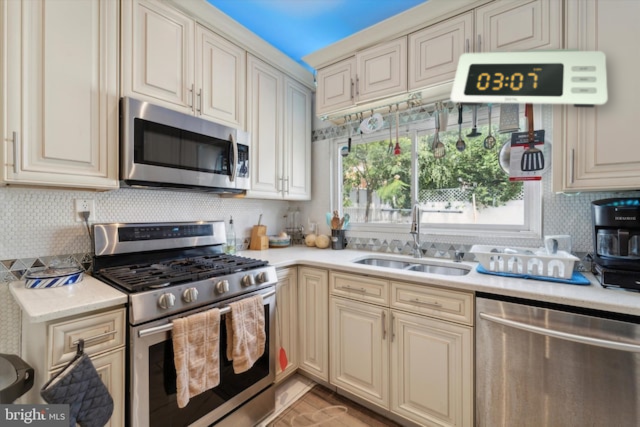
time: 3:07
